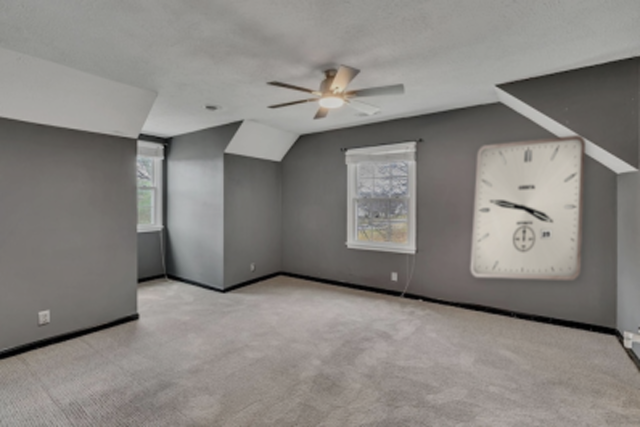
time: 3:47
